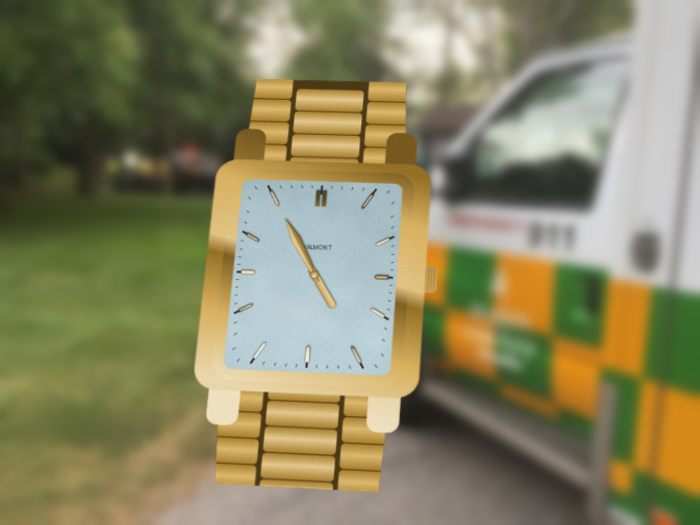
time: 4:55
